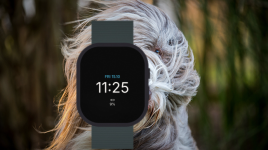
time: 11:25
